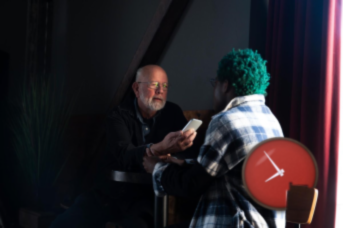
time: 7:54
